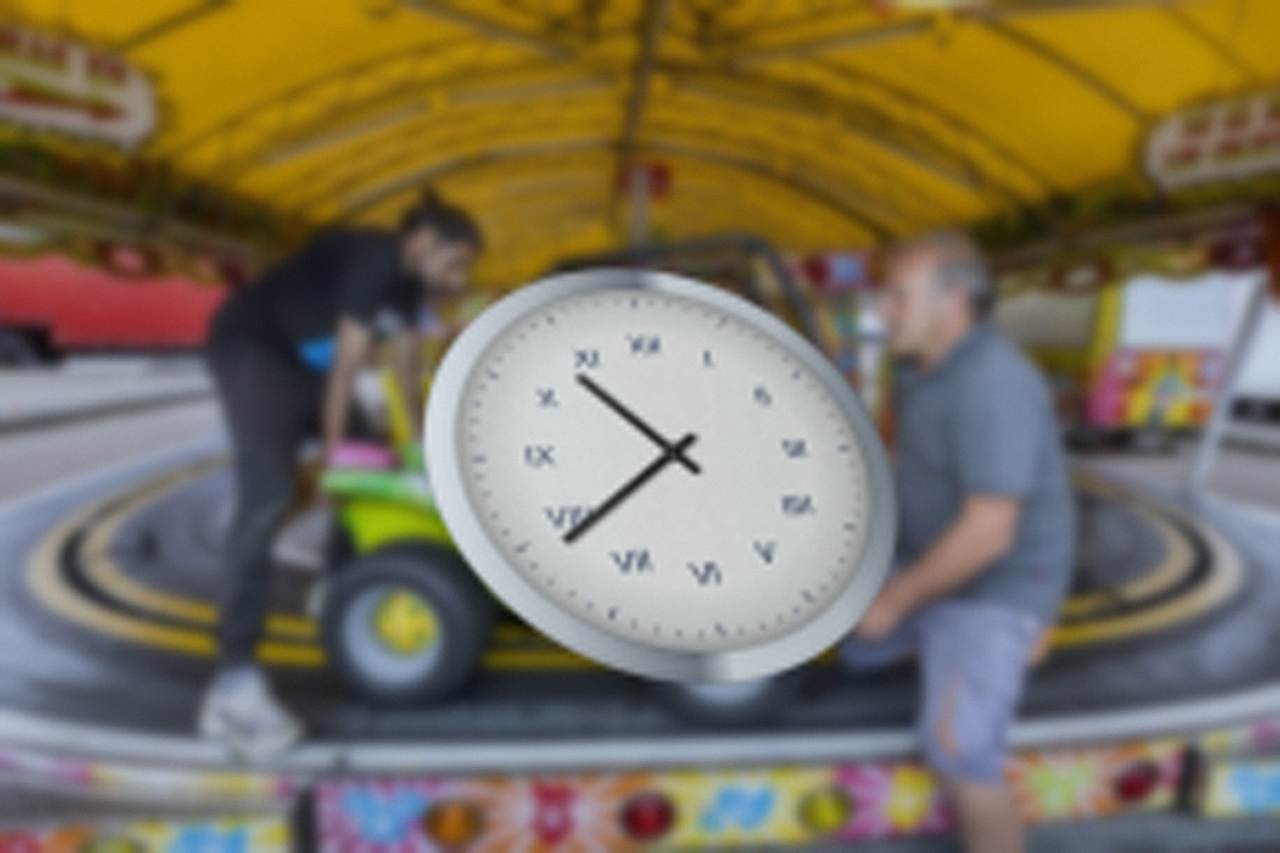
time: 10:39
